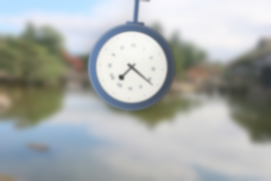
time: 7:21
